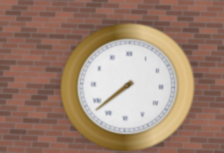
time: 7:38
